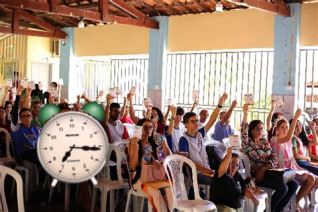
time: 7:16
